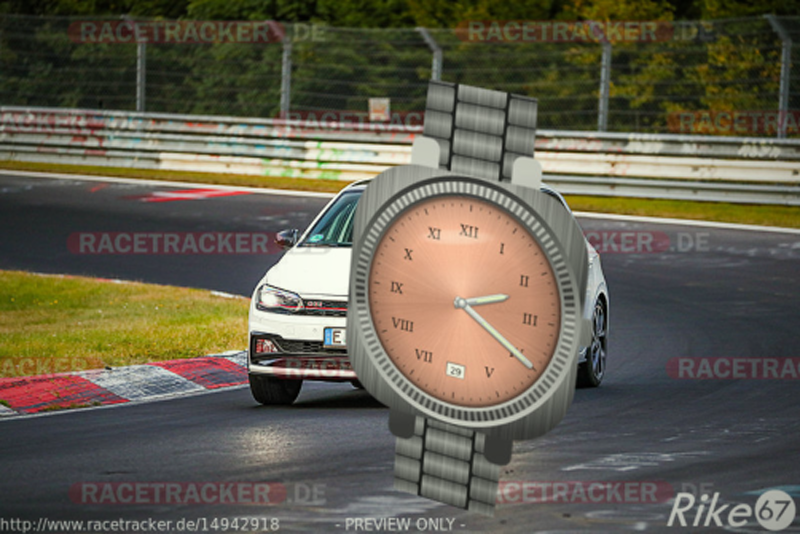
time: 2:20
